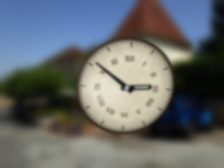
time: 2:51
